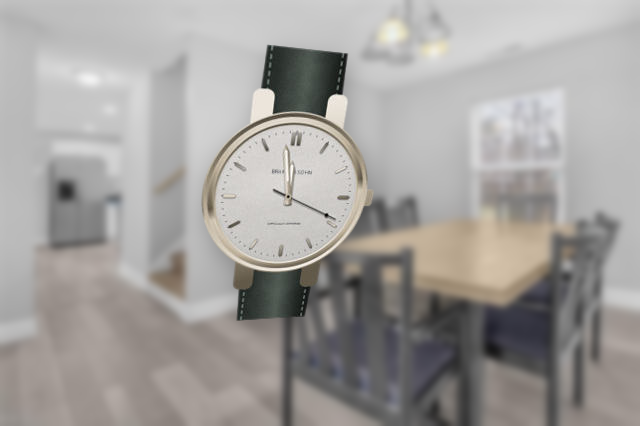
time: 11:58:19
